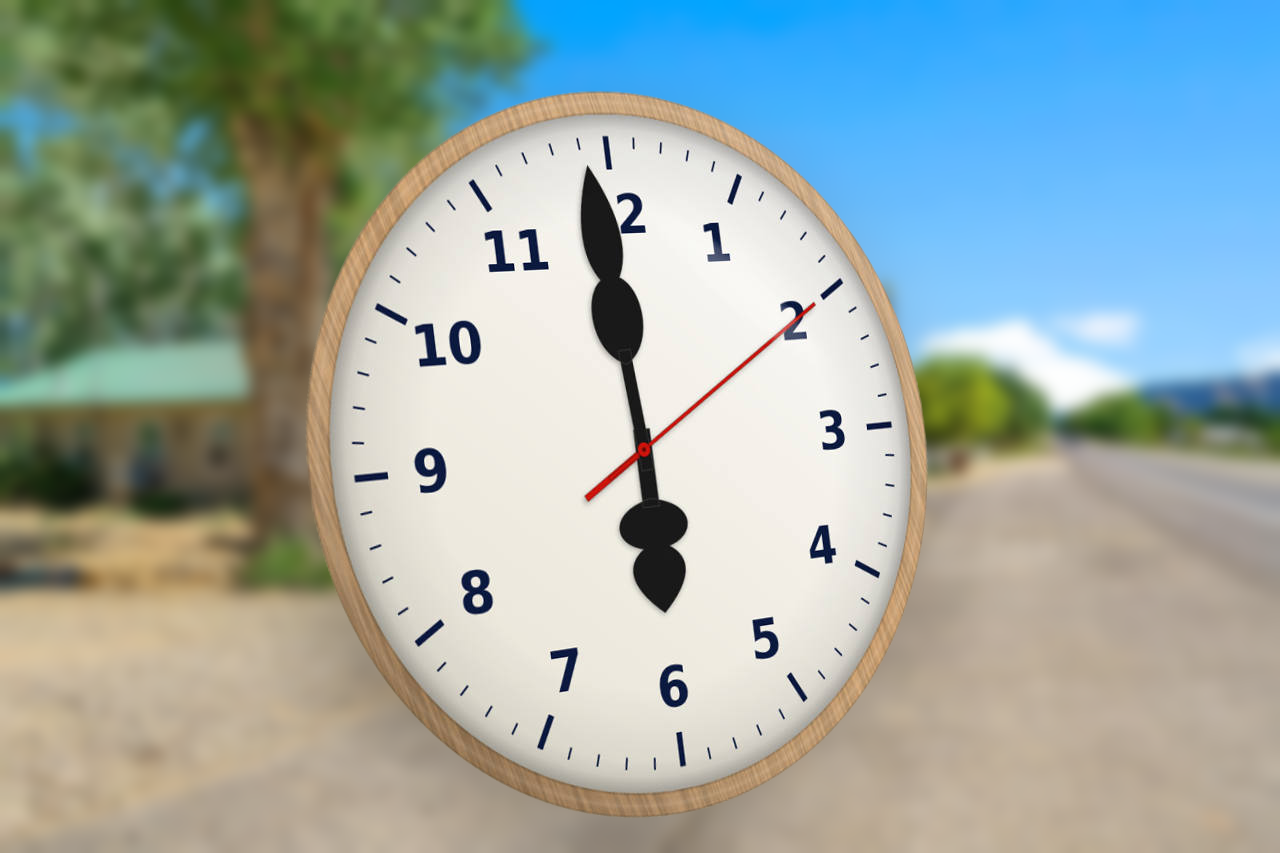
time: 5:59:10
